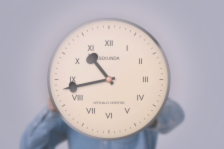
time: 10:43
